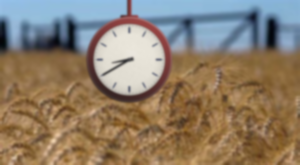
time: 8:40
